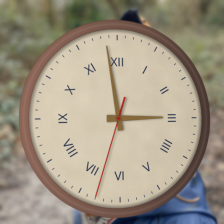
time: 2:58:33
